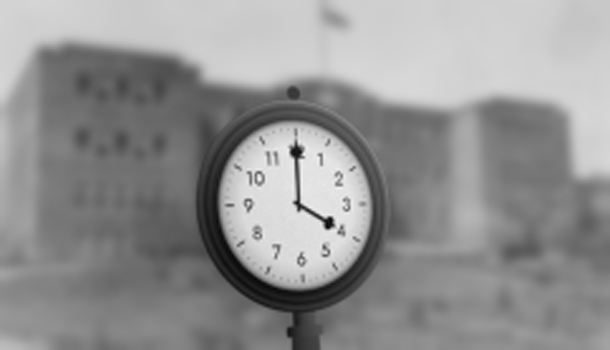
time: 4:00
